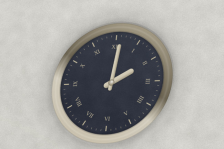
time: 2:01
